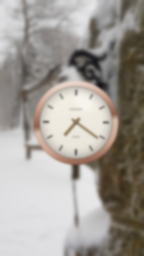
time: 7:21
